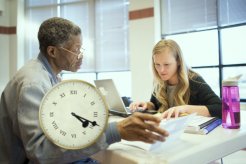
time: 4:19
